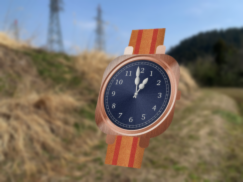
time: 12:59
